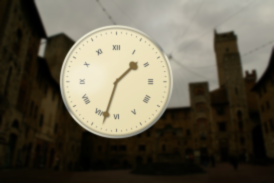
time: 1:33
